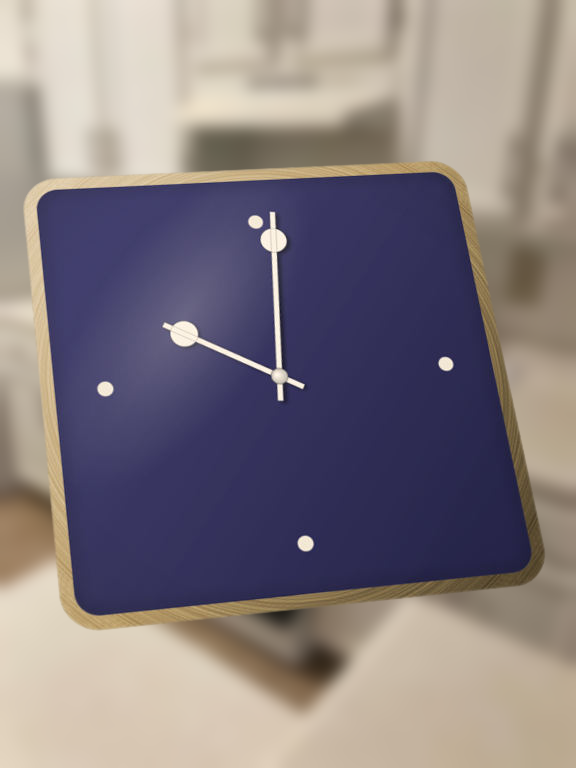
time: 10:01
